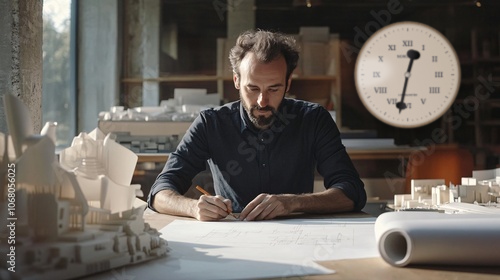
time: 12:32
